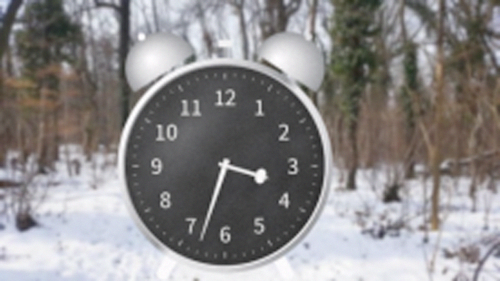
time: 3:33
